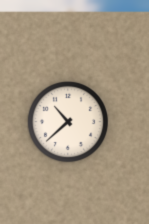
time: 10:38
